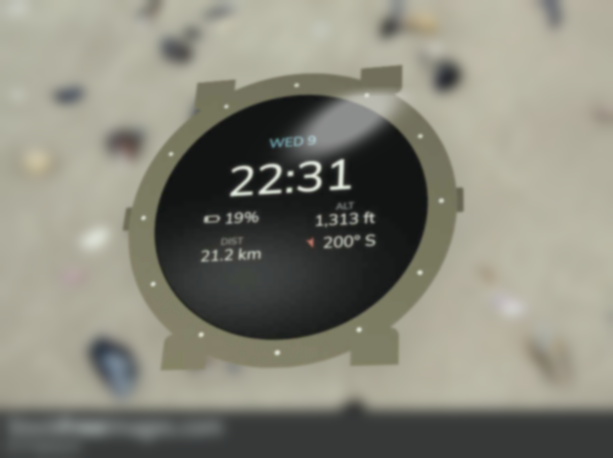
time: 22:31
